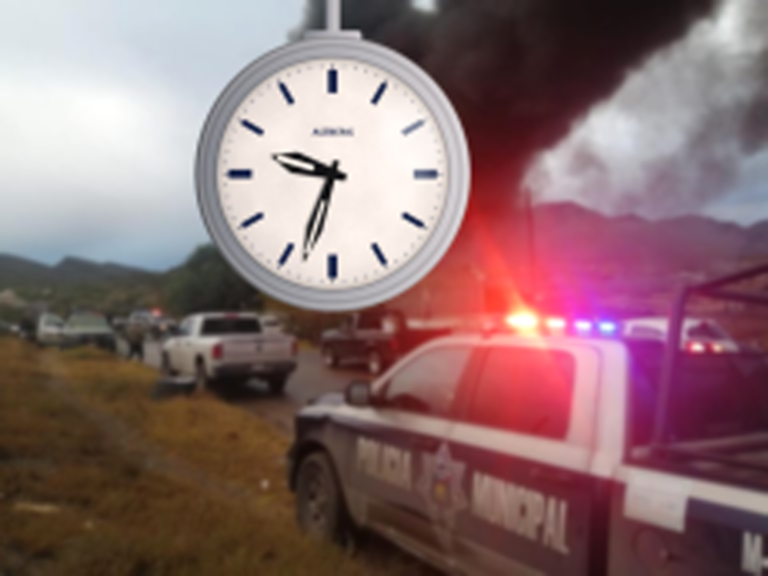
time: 9:33
